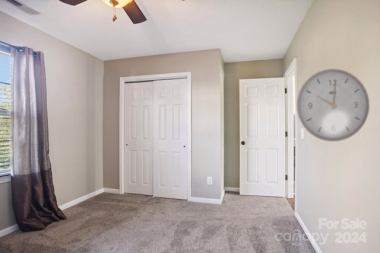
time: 10:01
